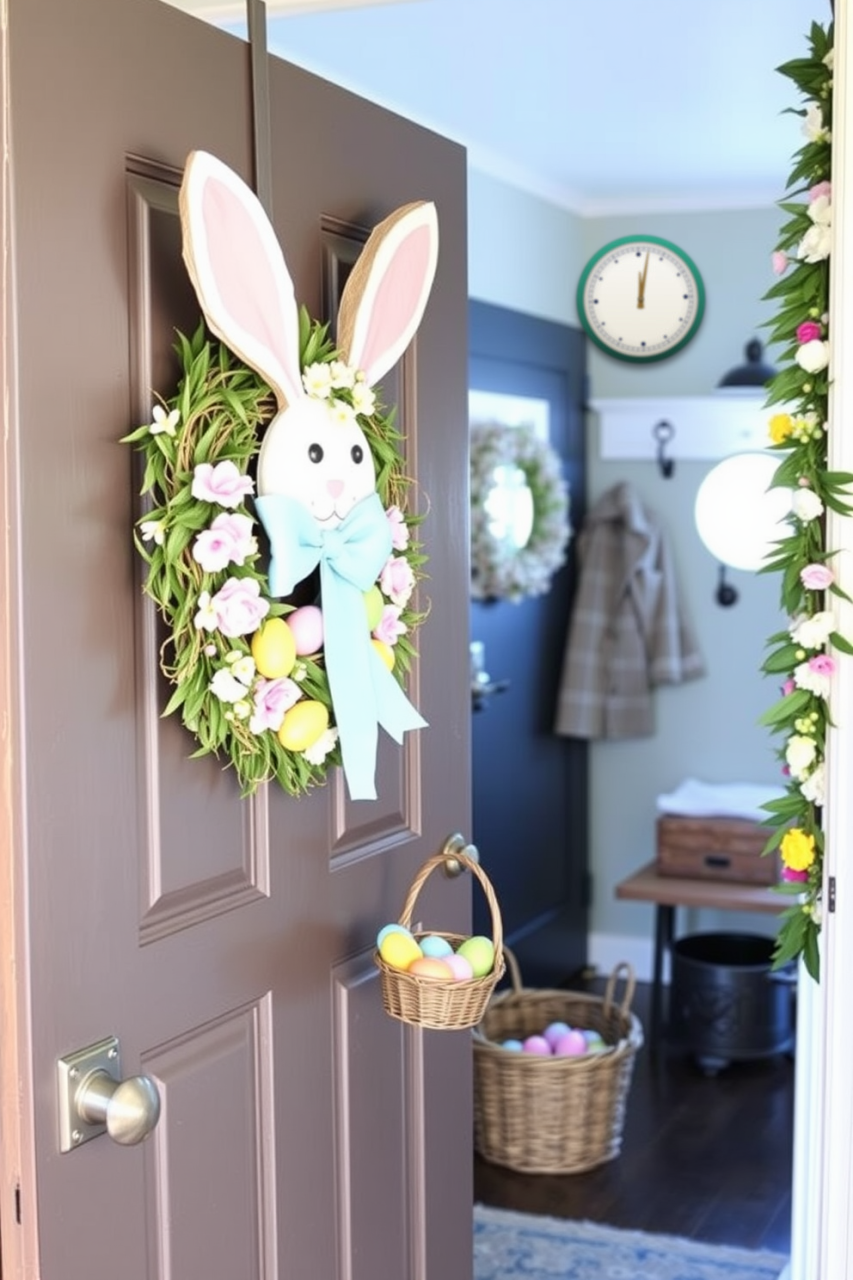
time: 12:02
